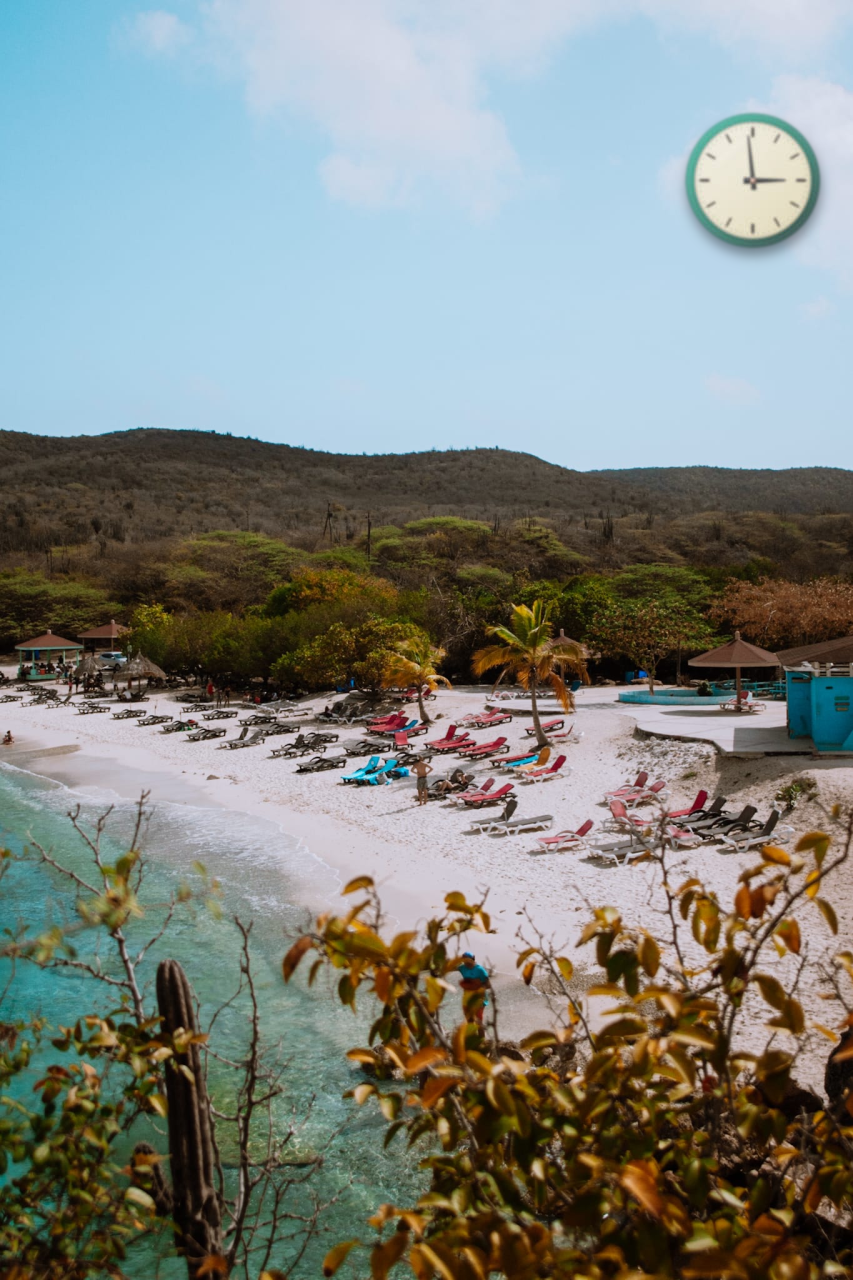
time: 2:59
